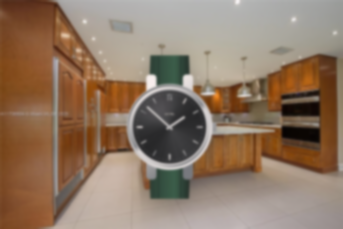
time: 1:52
